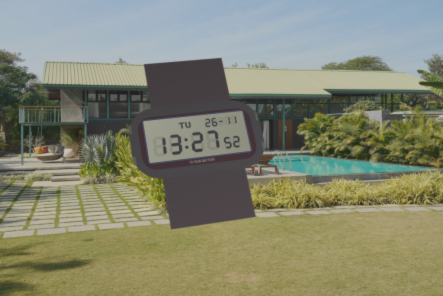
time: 13:27:52
